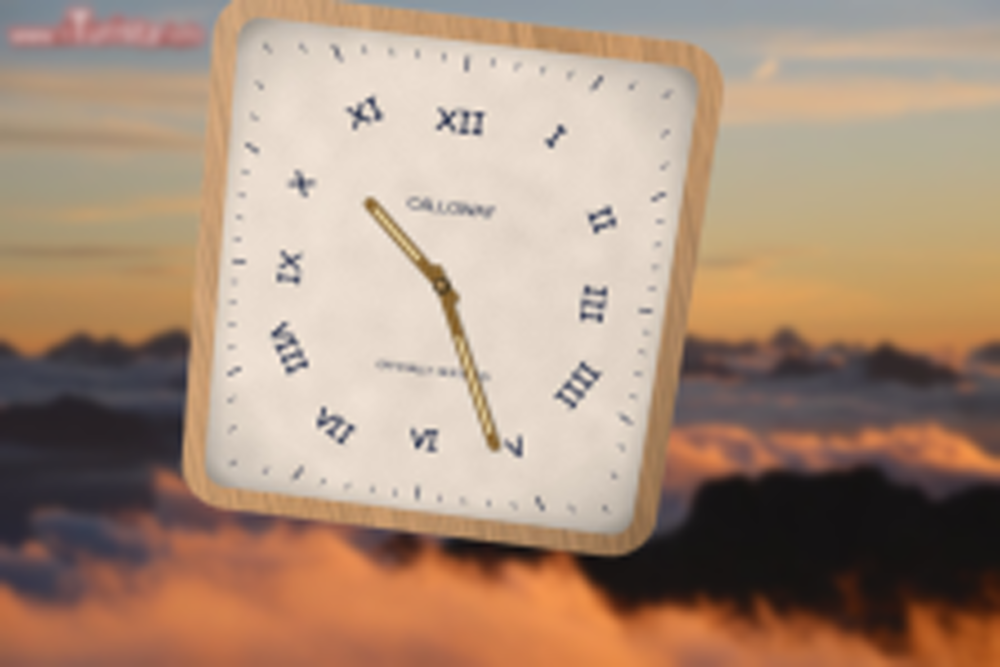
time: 10:26
